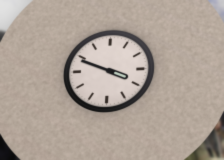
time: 3:49
